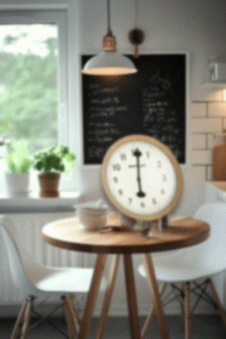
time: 6:01
